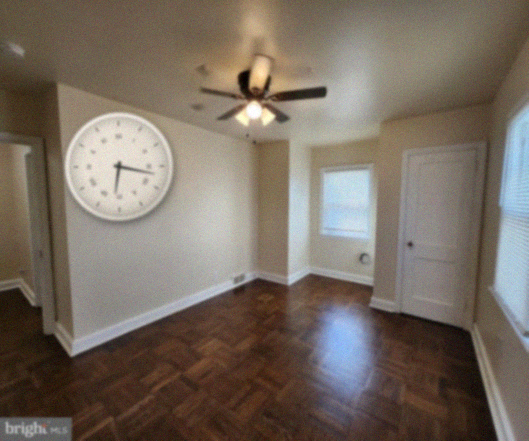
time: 6:17
